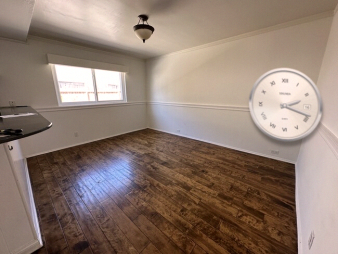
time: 2:18
